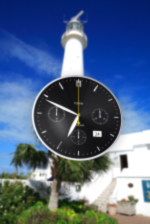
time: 6:49
